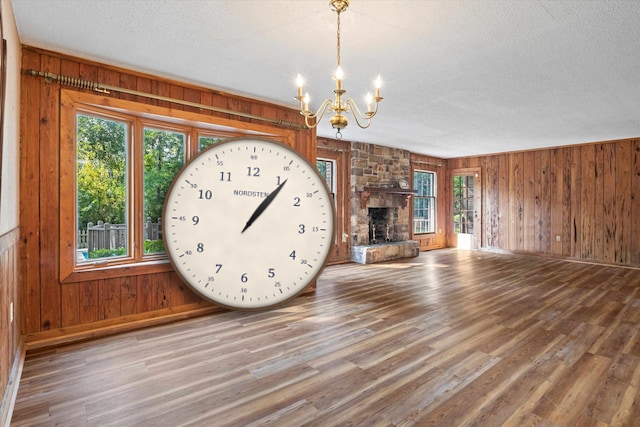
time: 1:06
